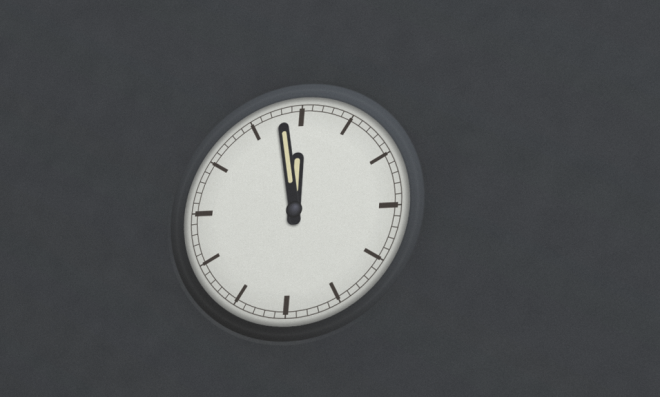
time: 11:58
